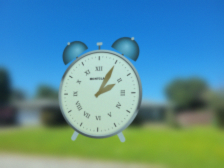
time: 2:05
